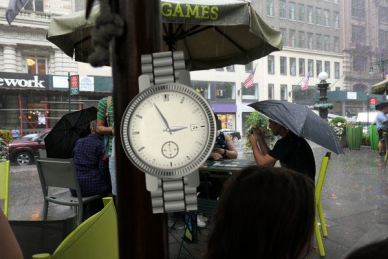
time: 2:56
